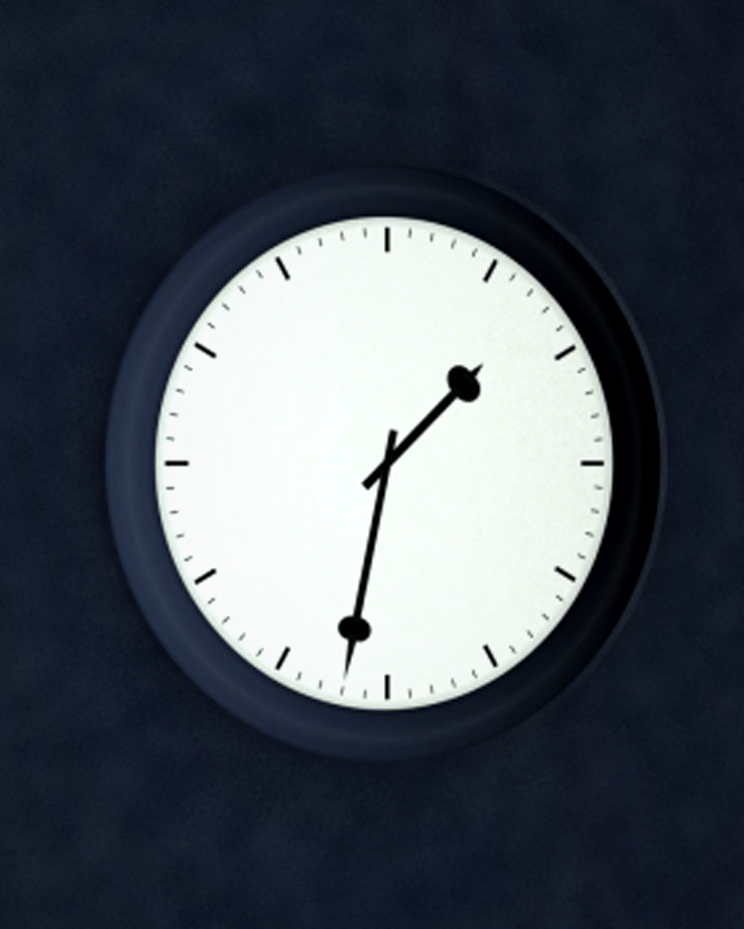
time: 1:32
